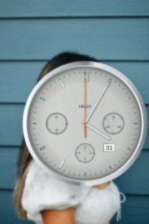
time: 4:05
